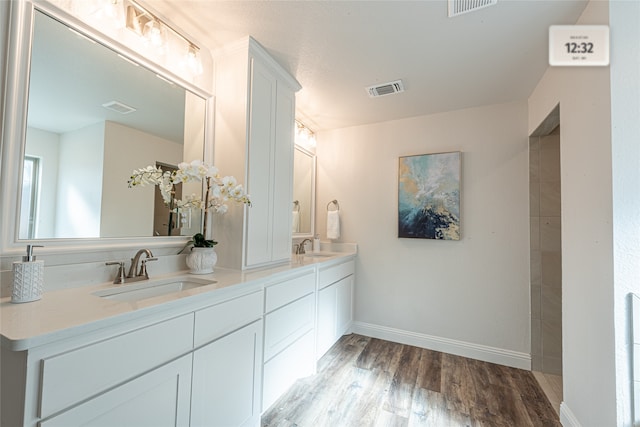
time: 12:32
